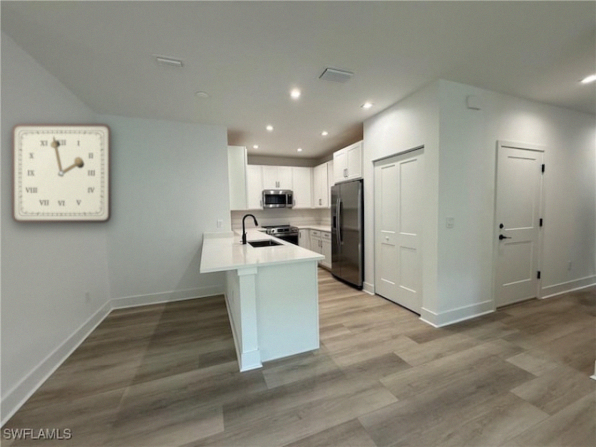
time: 1:58
